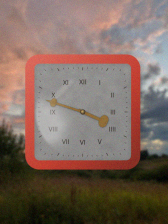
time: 3:48
